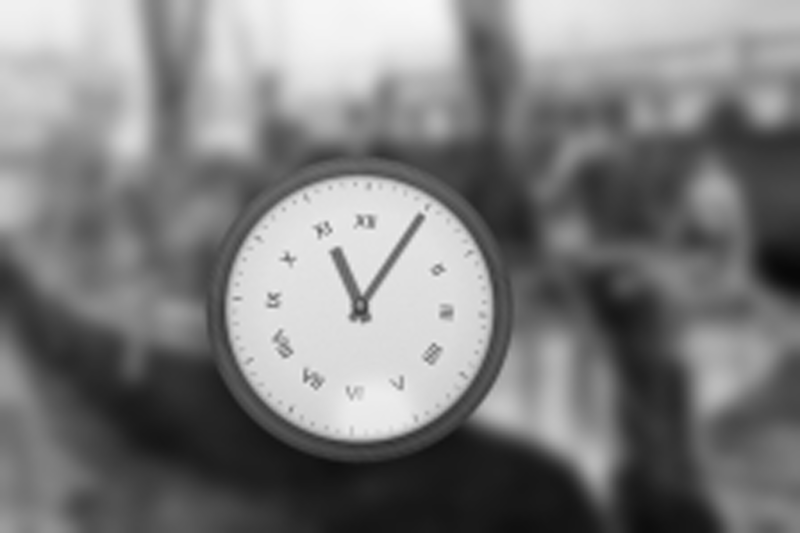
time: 11:05
